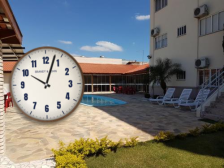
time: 10:03
